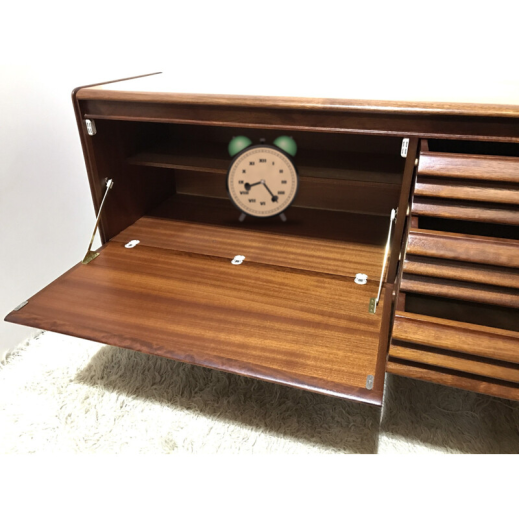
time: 8:24
